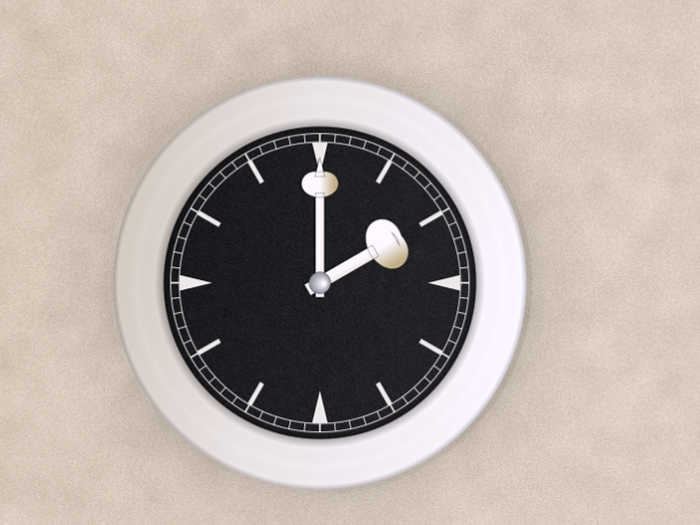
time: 2:00
